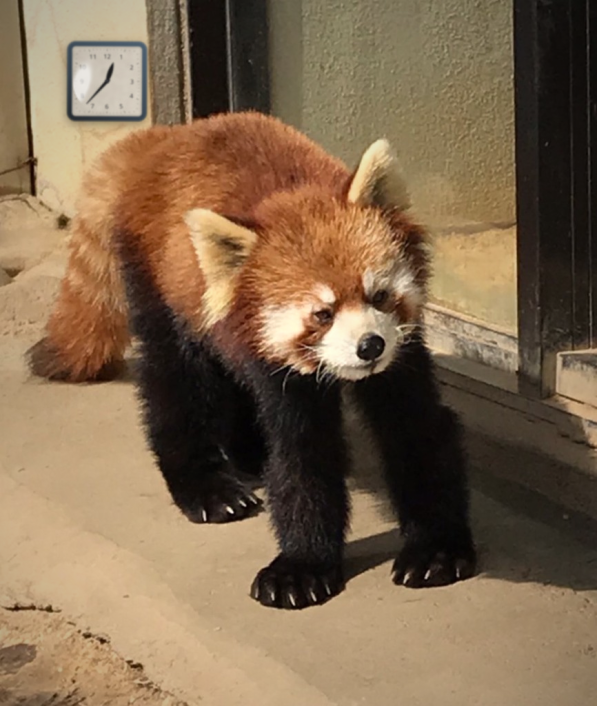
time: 12:37
